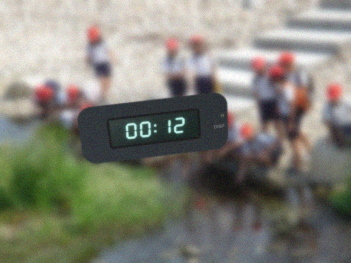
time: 0:12
